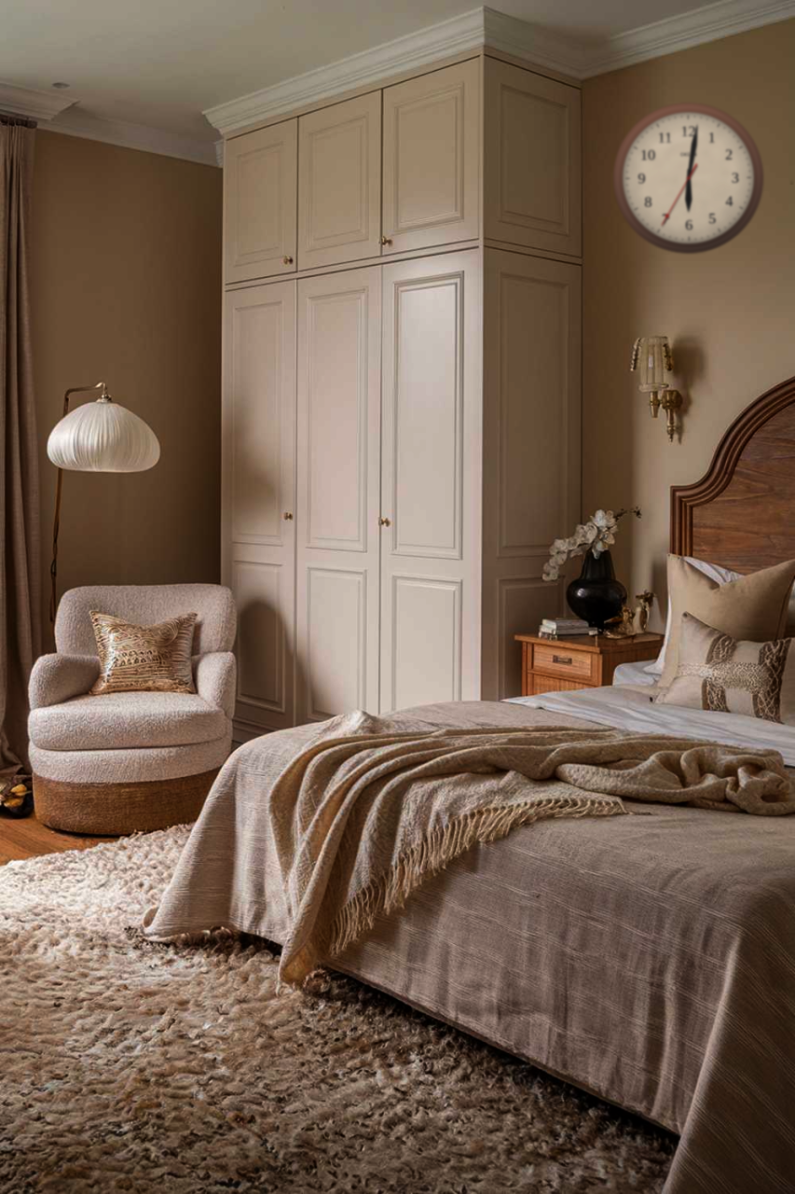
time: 6:01:35
